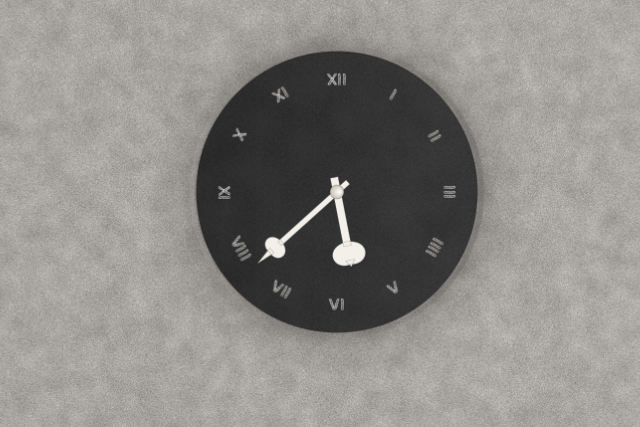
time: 5:38
